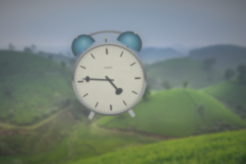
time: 4:46
